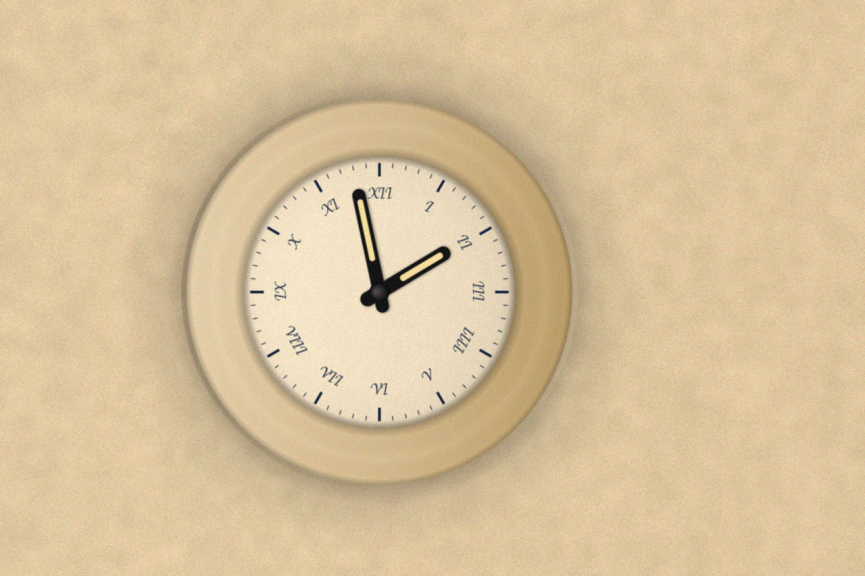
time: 1:58
